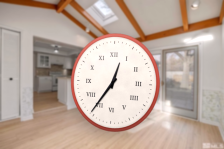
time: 12:36
